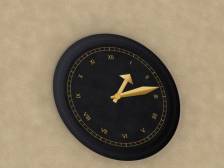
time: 1:13
